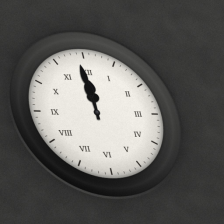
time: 11:59
